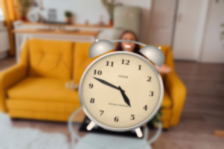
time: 4:48
